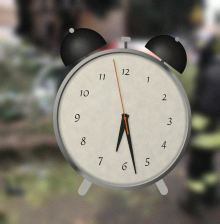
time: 6:27:58
